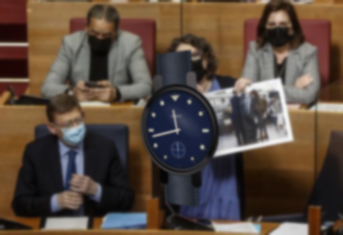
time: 11:43
